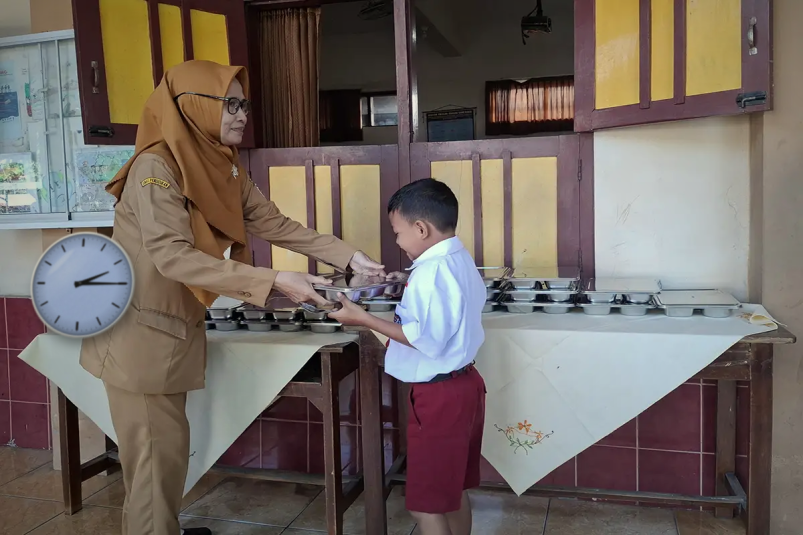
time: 2:15
